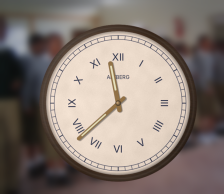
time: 11:38
